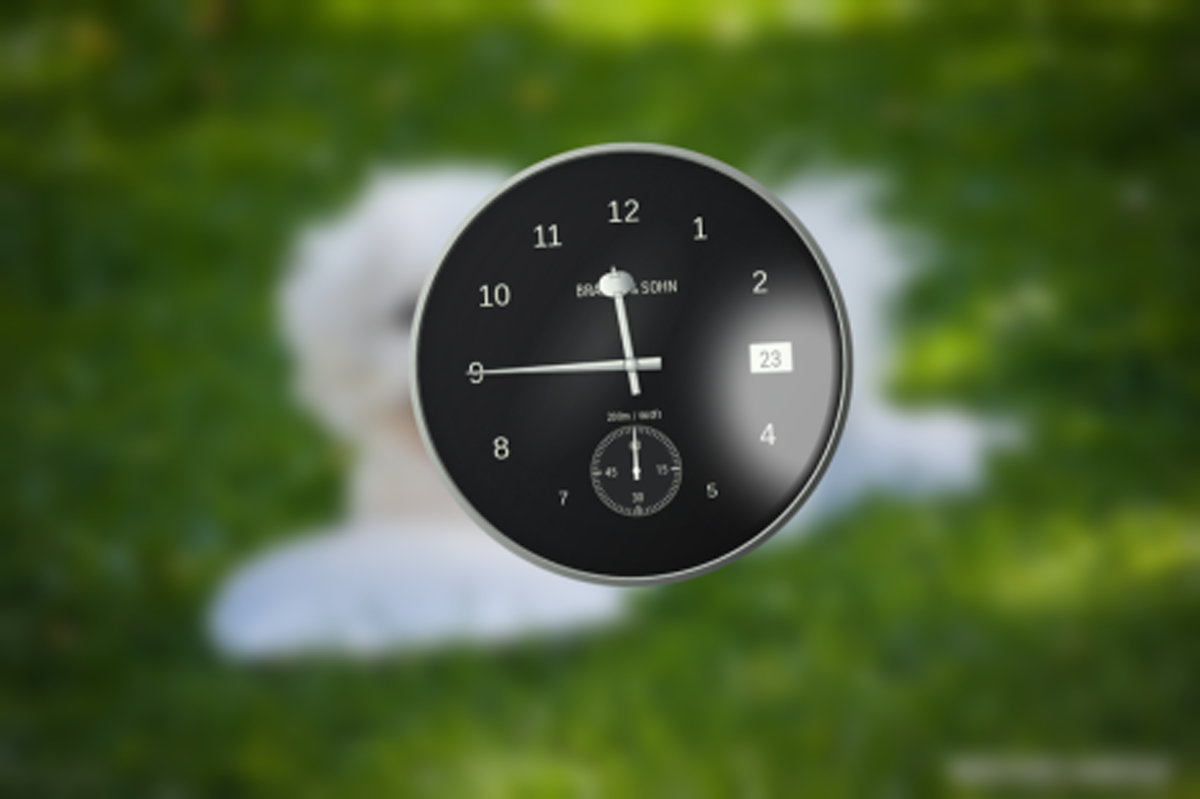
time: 11:45
